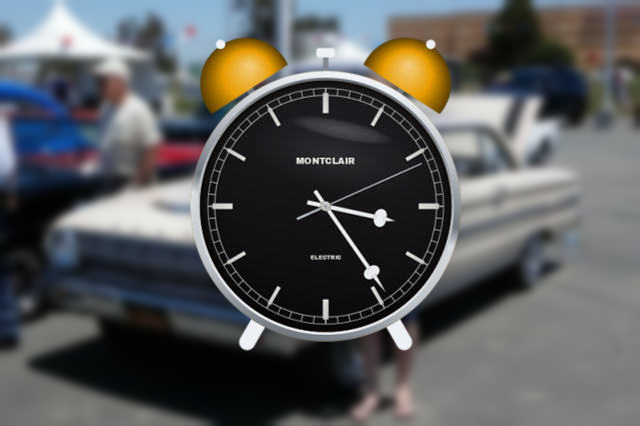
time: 3:24:11
